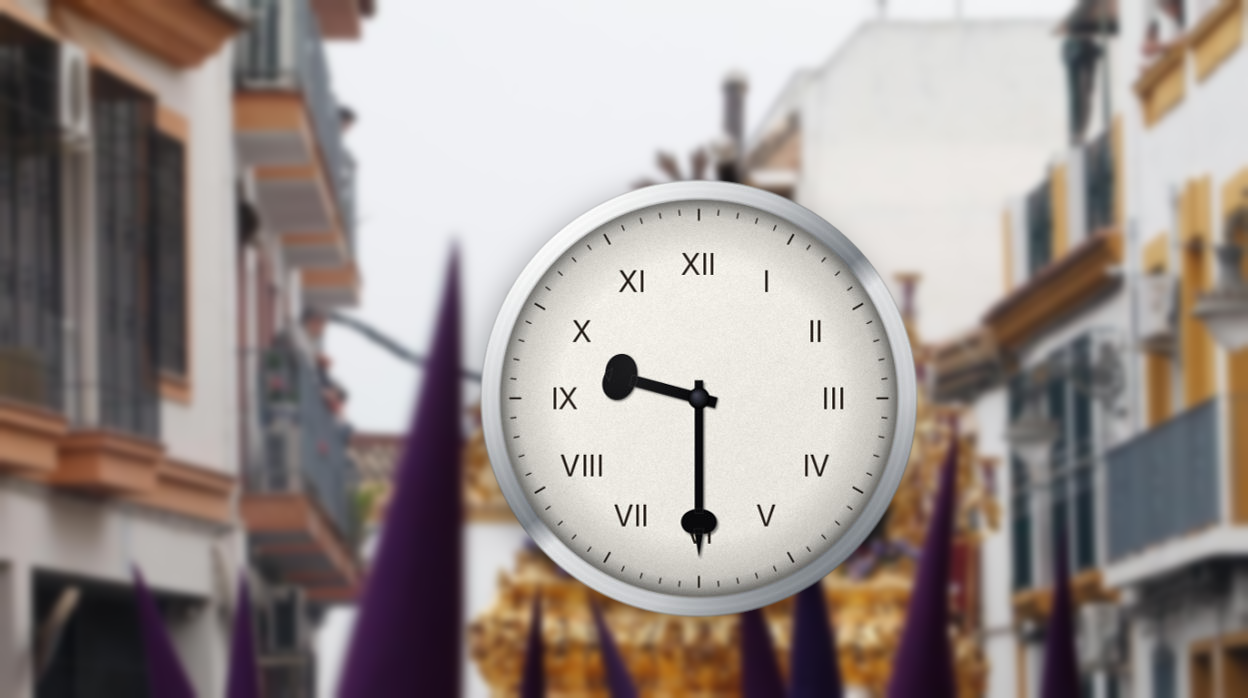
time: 9:30
